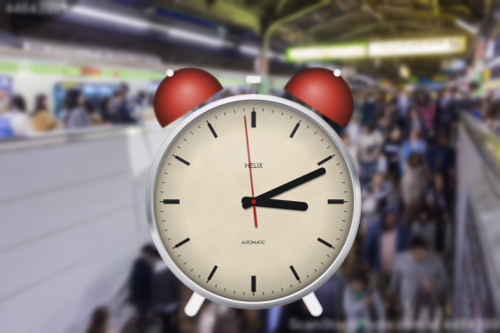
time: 3:10:59
